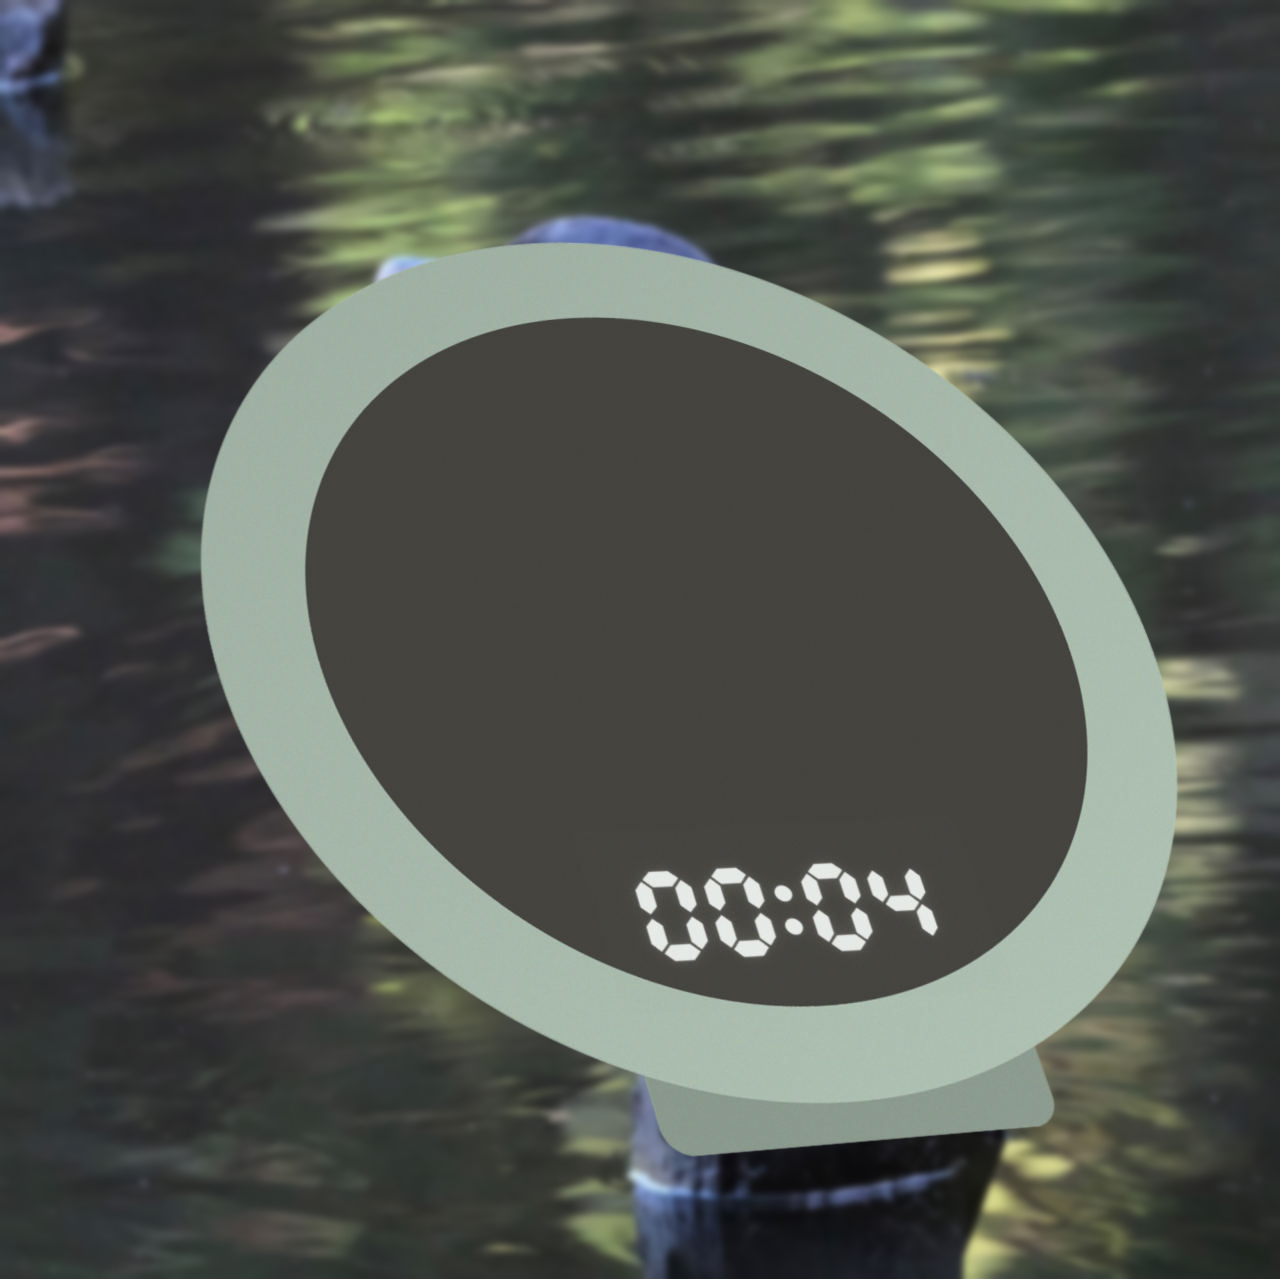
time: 0:04
